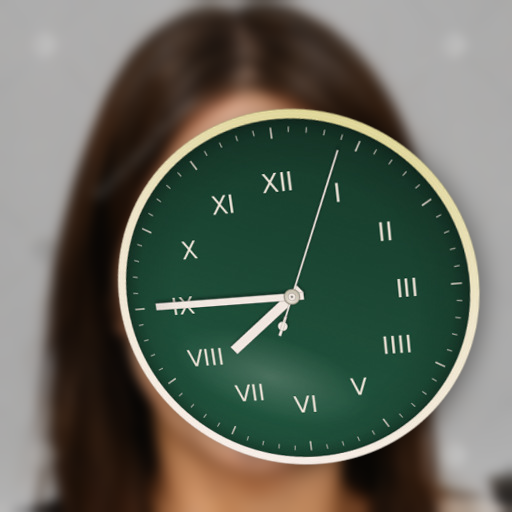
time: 7:45:04
